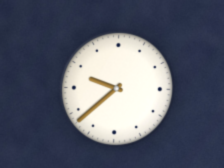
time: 9:38
